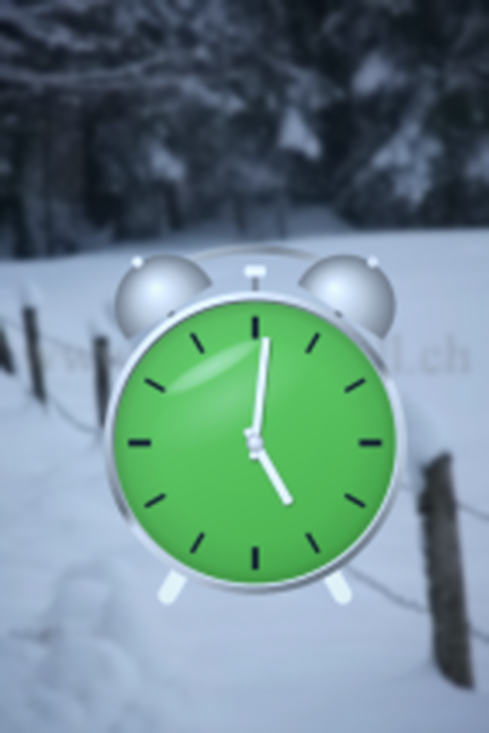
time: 5:01
